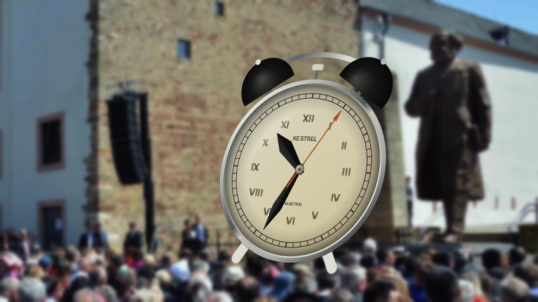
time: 10:34:05
